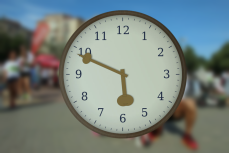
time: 5:49
